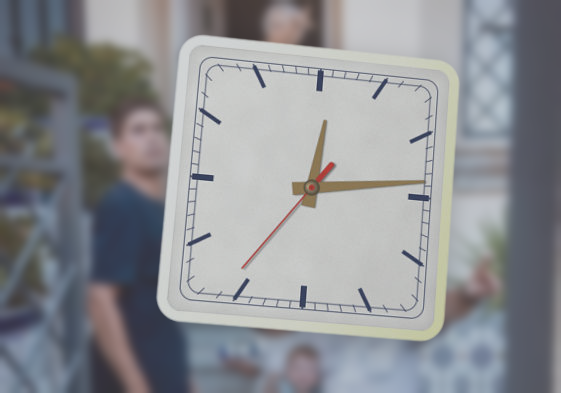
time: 12:13:36
